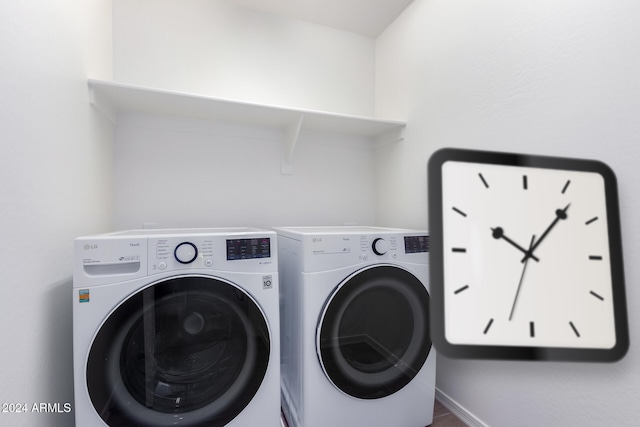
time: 10:06:33
